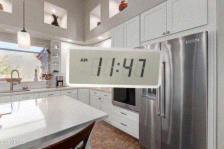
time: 11:47
